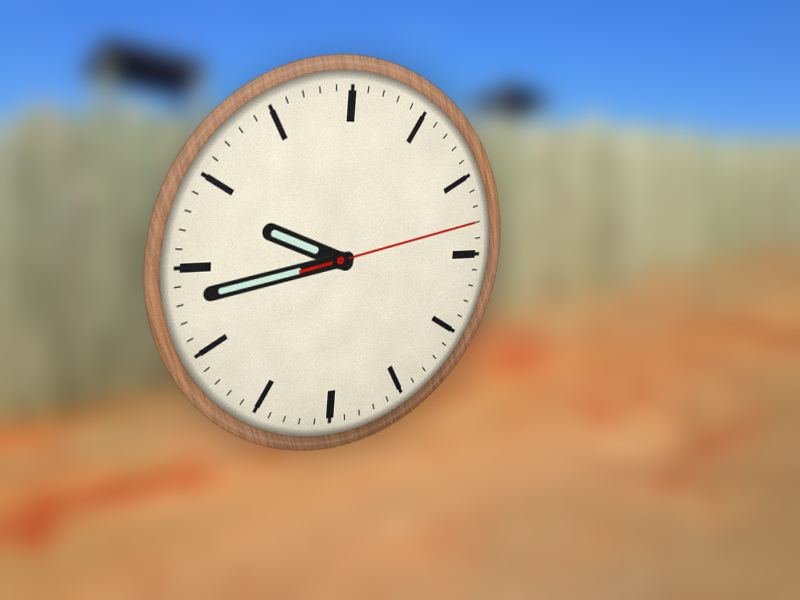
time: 9:43:13
